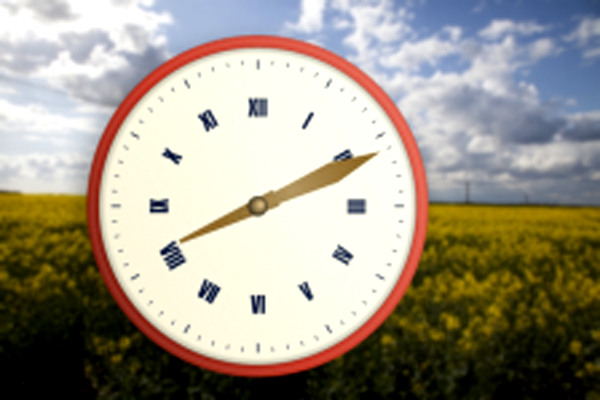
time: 8:11
